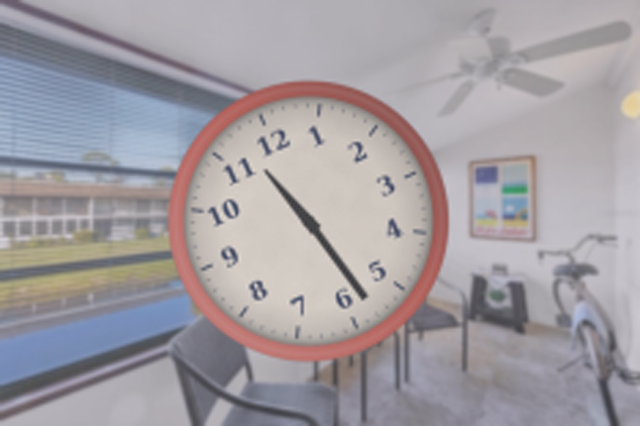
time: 11:28
